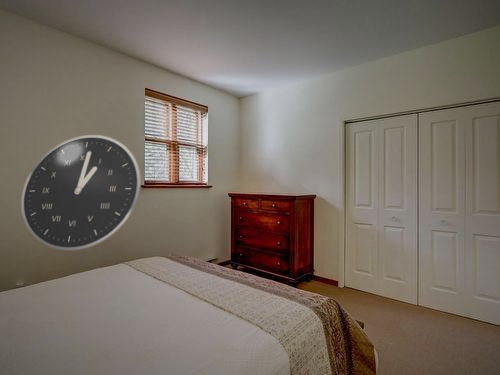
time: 1:01
